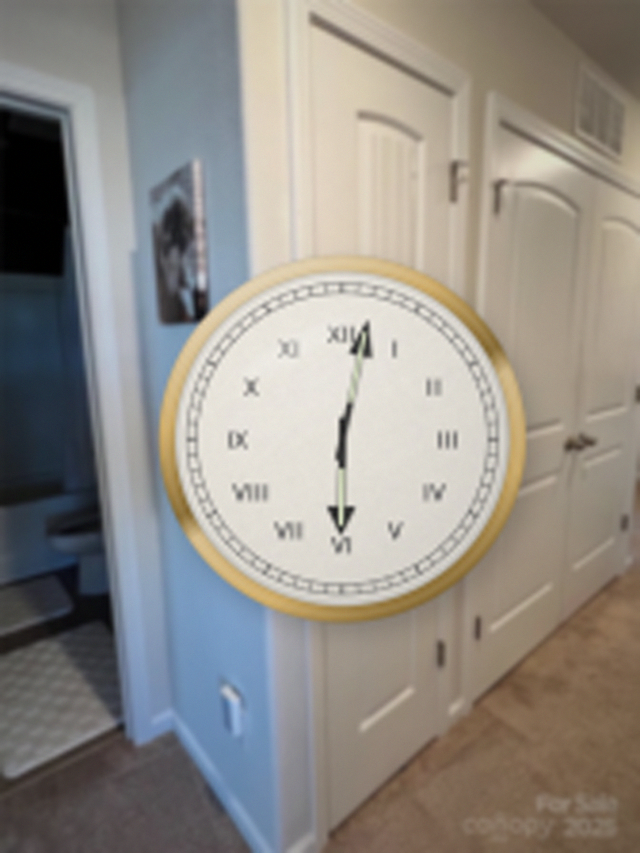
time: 6:02
